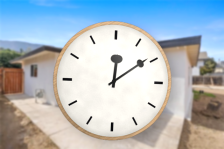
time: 12:09
